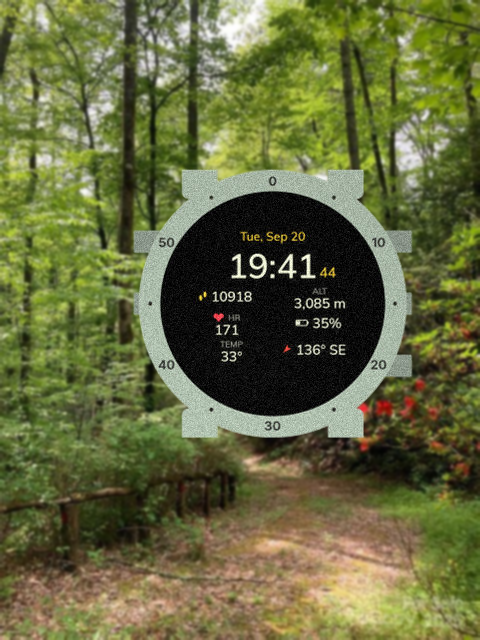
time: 19:41:44
